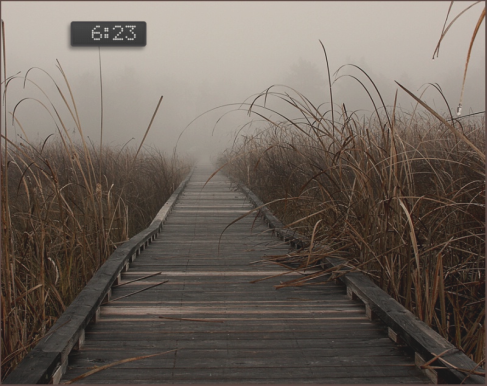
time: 6:23
